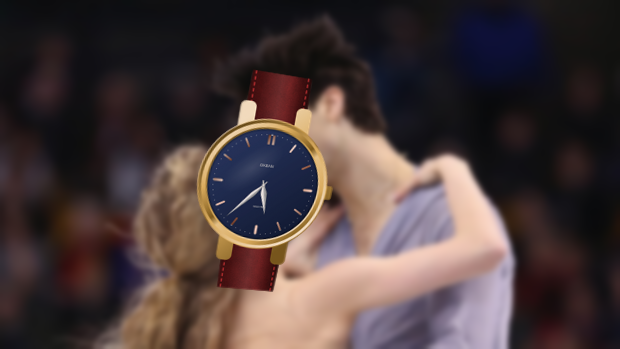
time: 5:37
